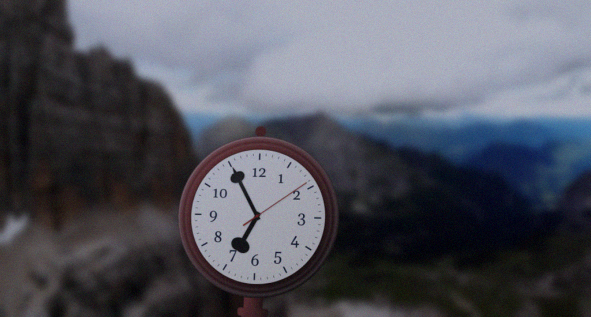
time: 6:55:09
